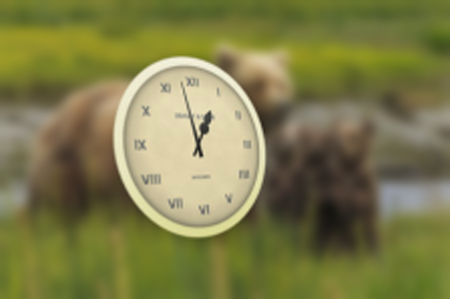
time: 12:58
